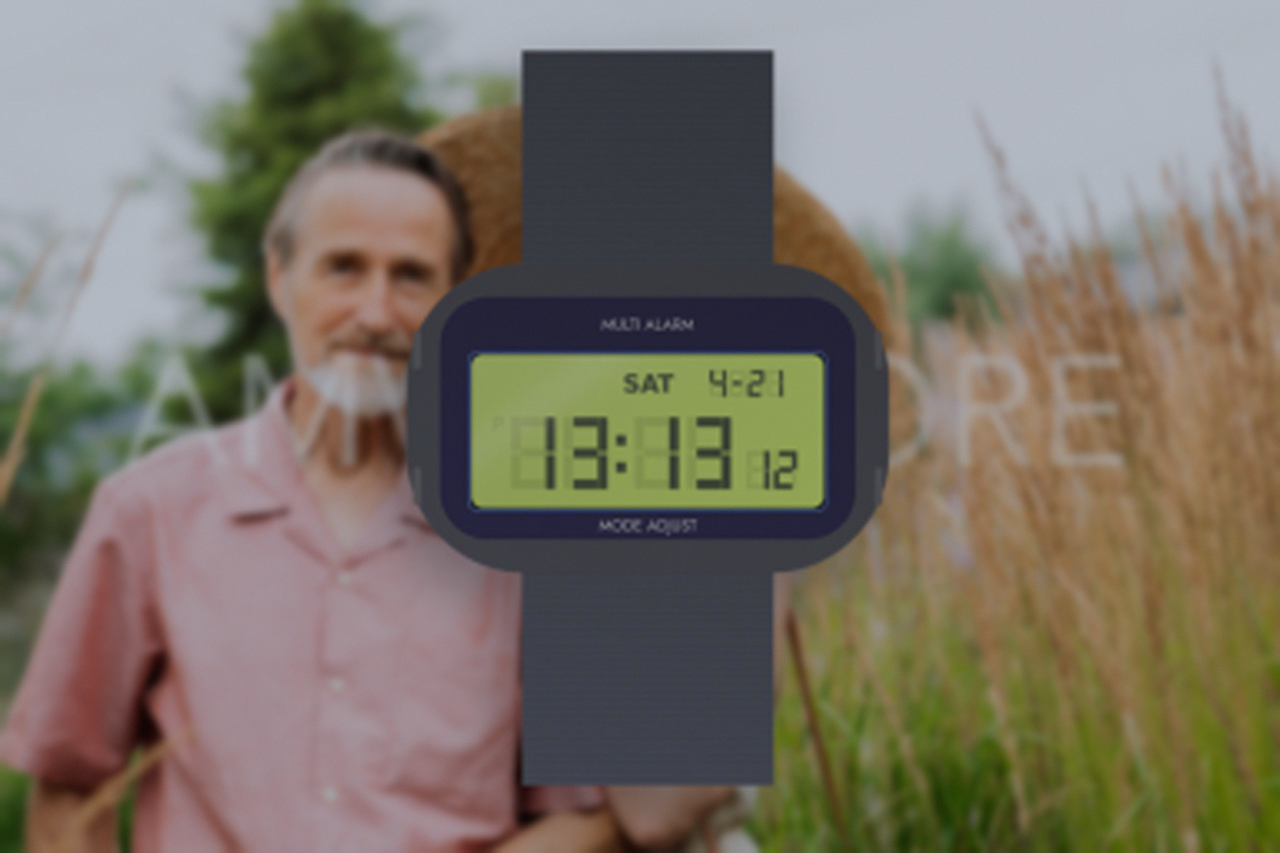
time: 13:13:12
